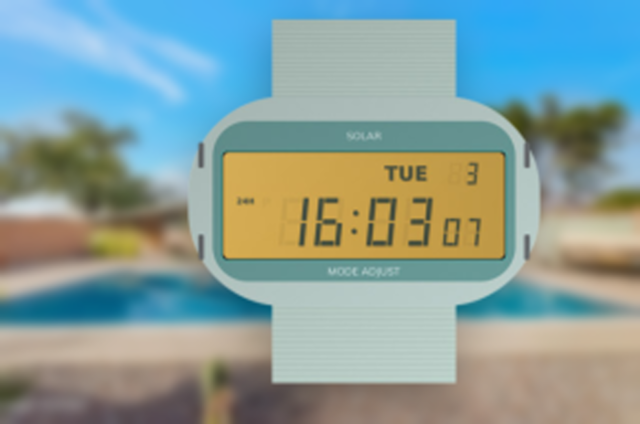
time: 16:03:07
